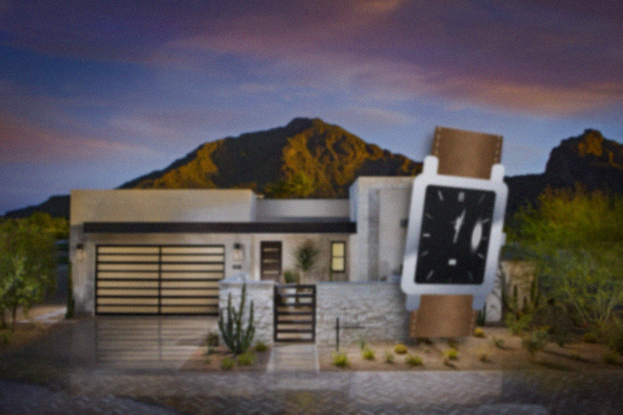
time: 12:02
